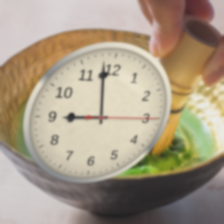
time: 8:58:15
